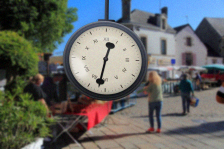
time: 12:32
